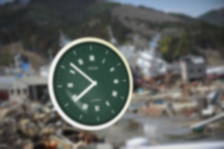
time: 7:52
